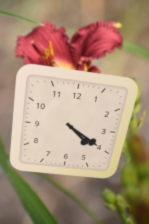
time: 4:20
